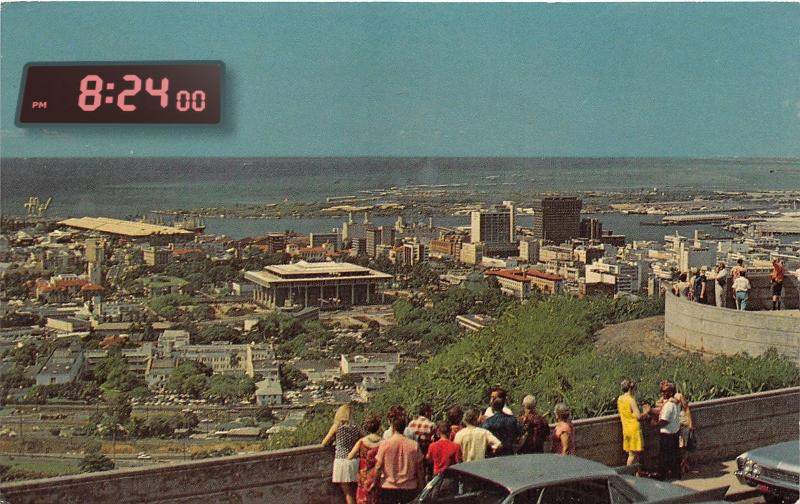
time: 8:24:00
